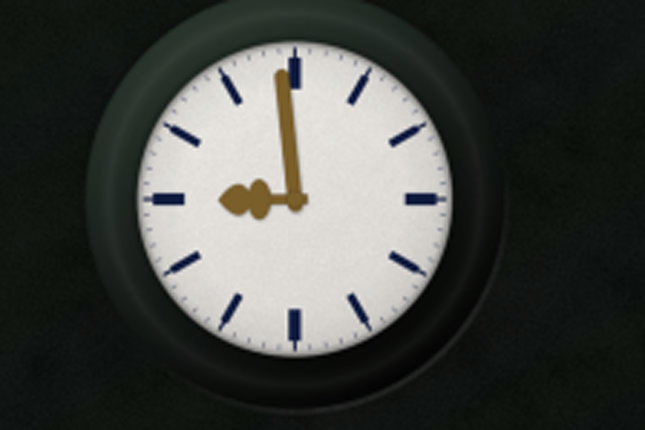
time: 8:59
